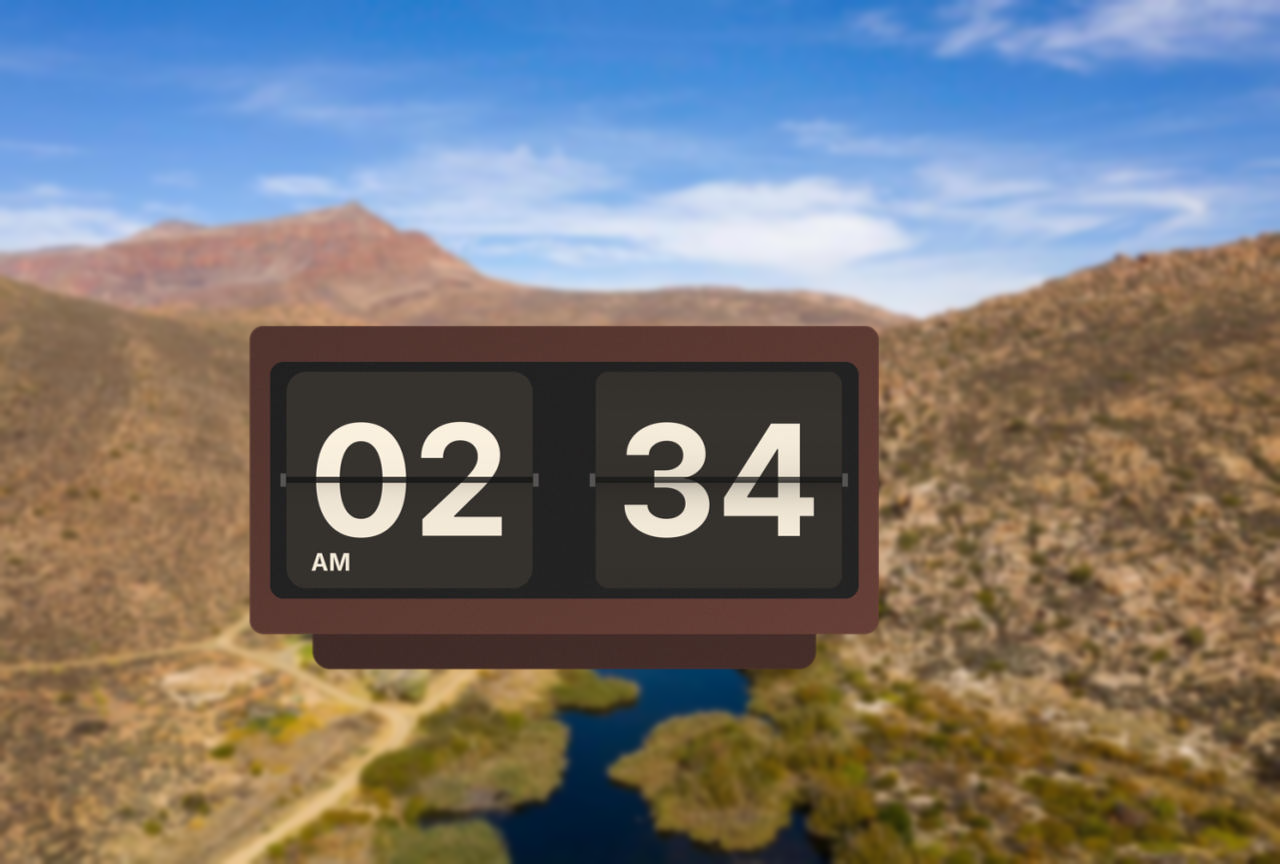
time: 2:34
